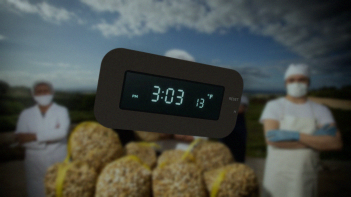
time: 3:03
